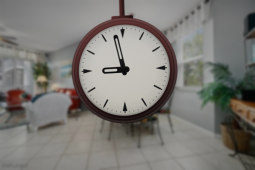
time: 8:58
